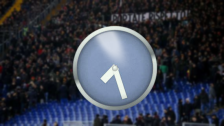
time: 7:27
